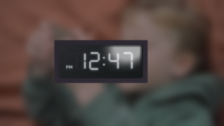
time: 12:47
